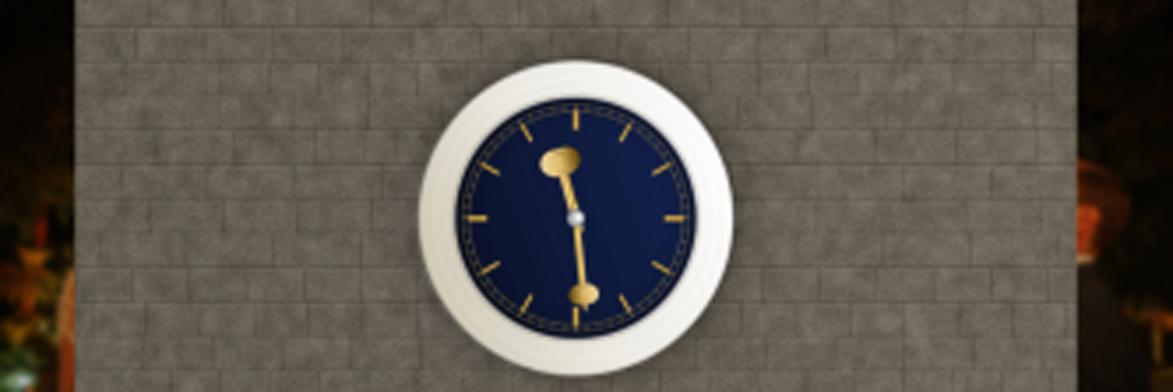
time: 11:29
